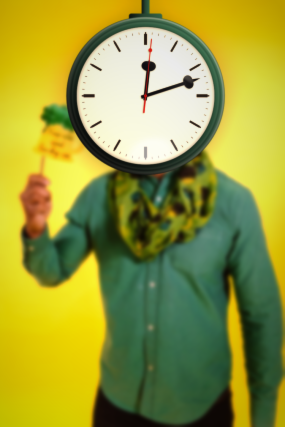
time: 12:12:01
